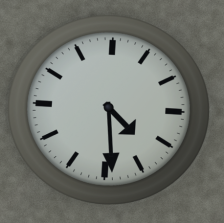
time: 4:29
